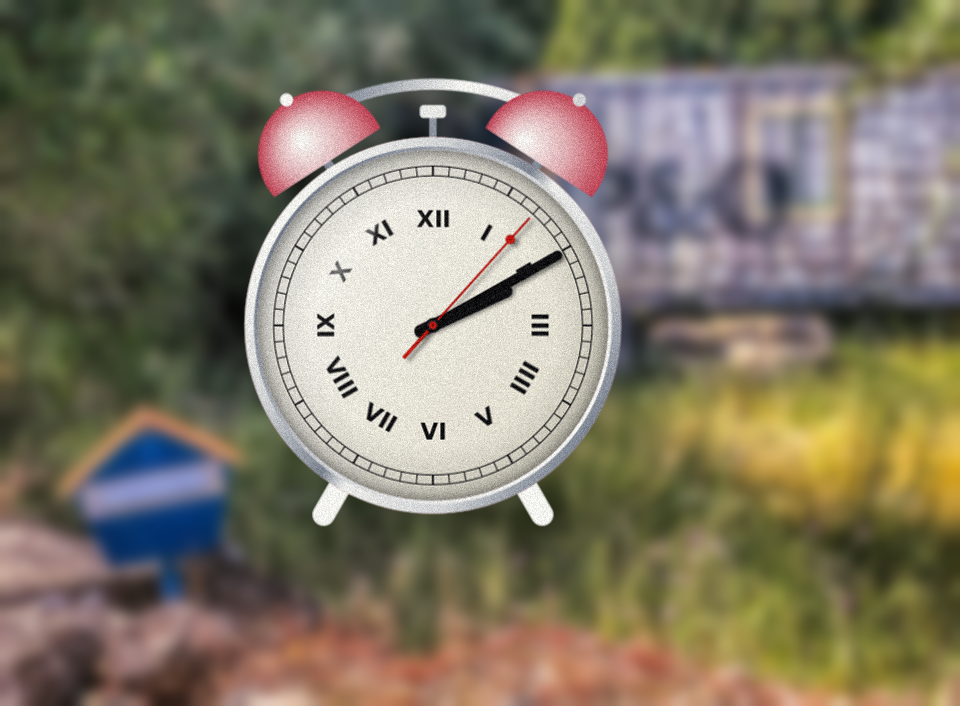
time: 2:10:07
